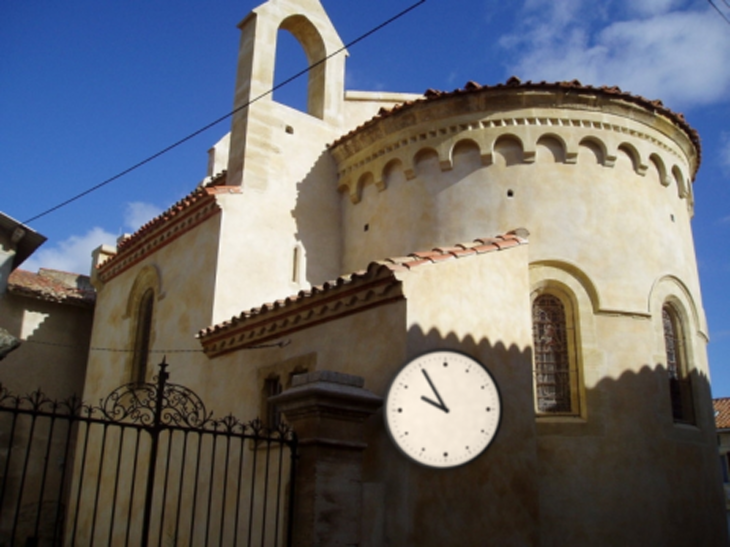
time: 9:55
